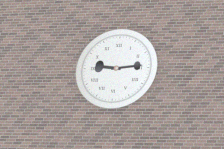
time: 9:14
